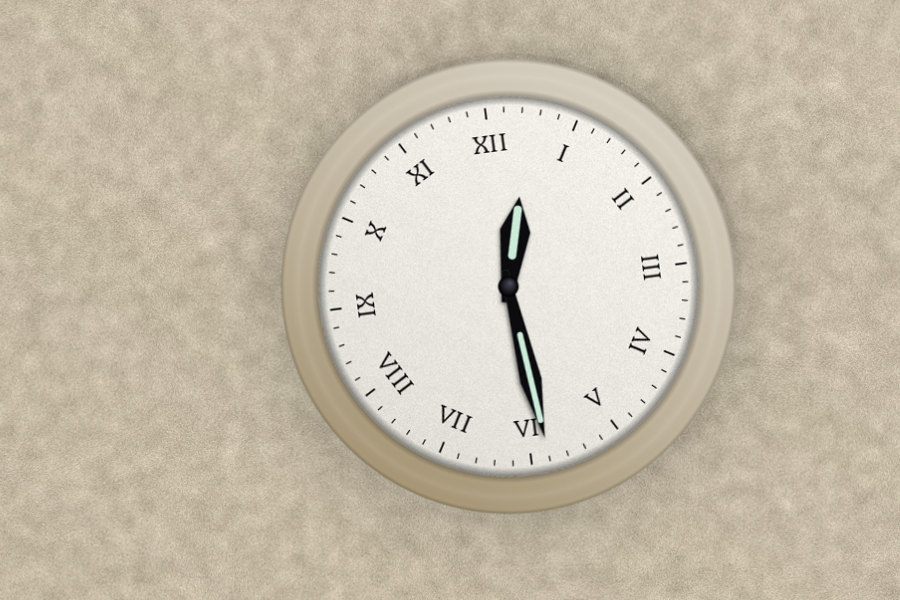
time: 12:29
